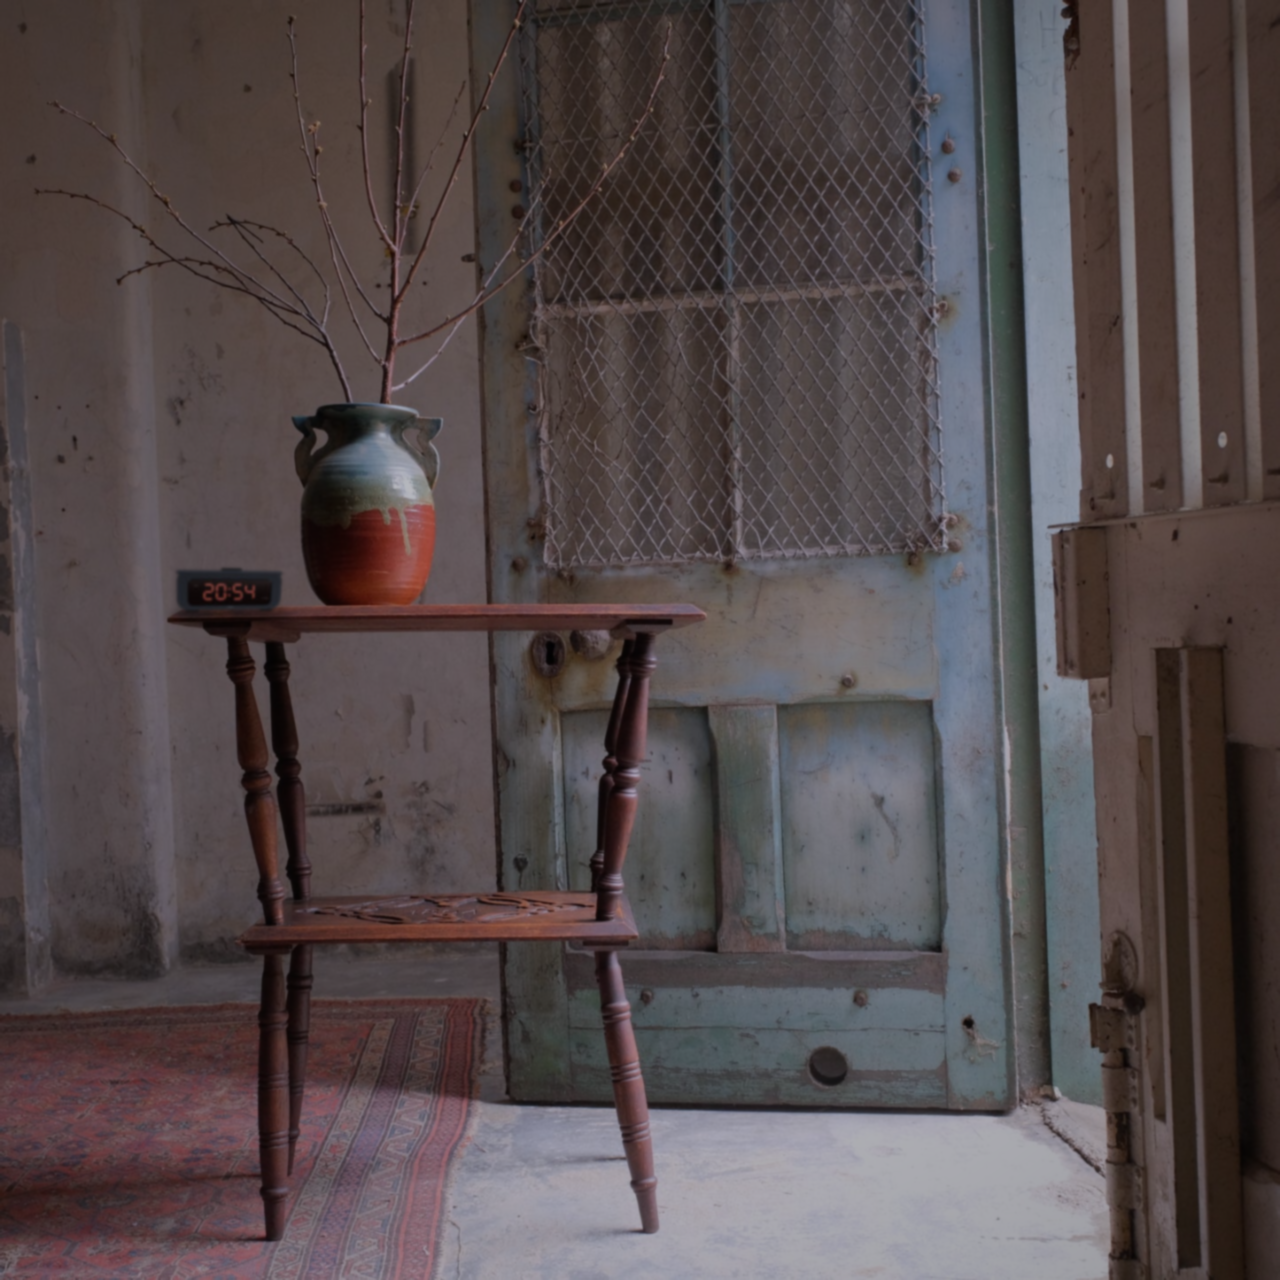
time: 20:54
